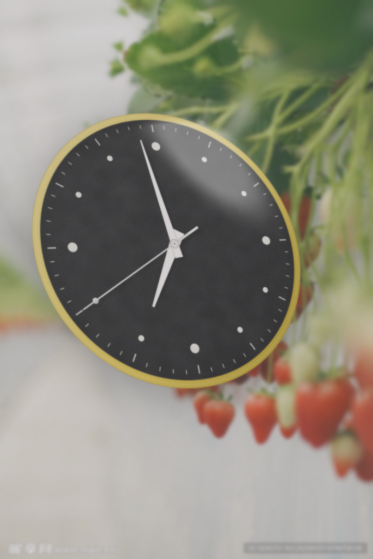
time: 6:58:40
